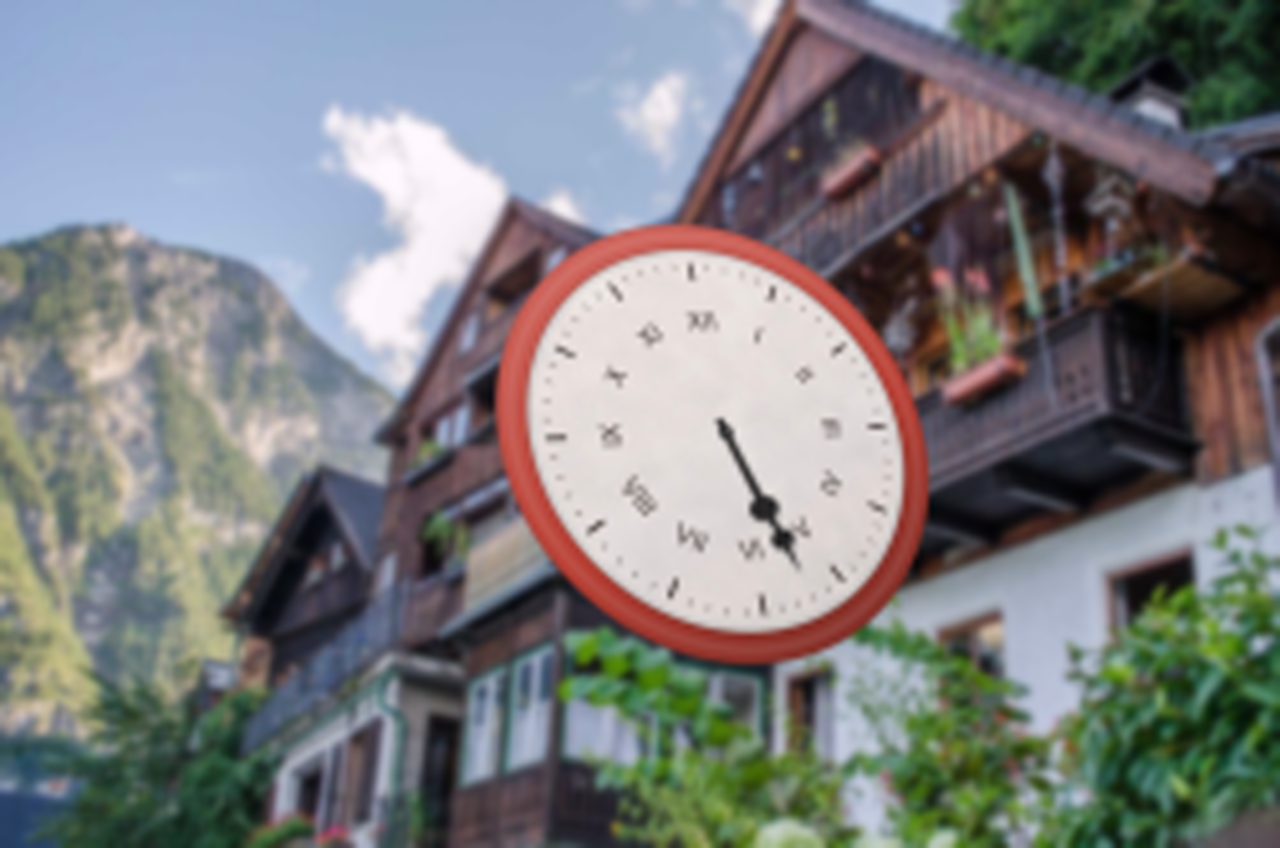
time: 5:27
